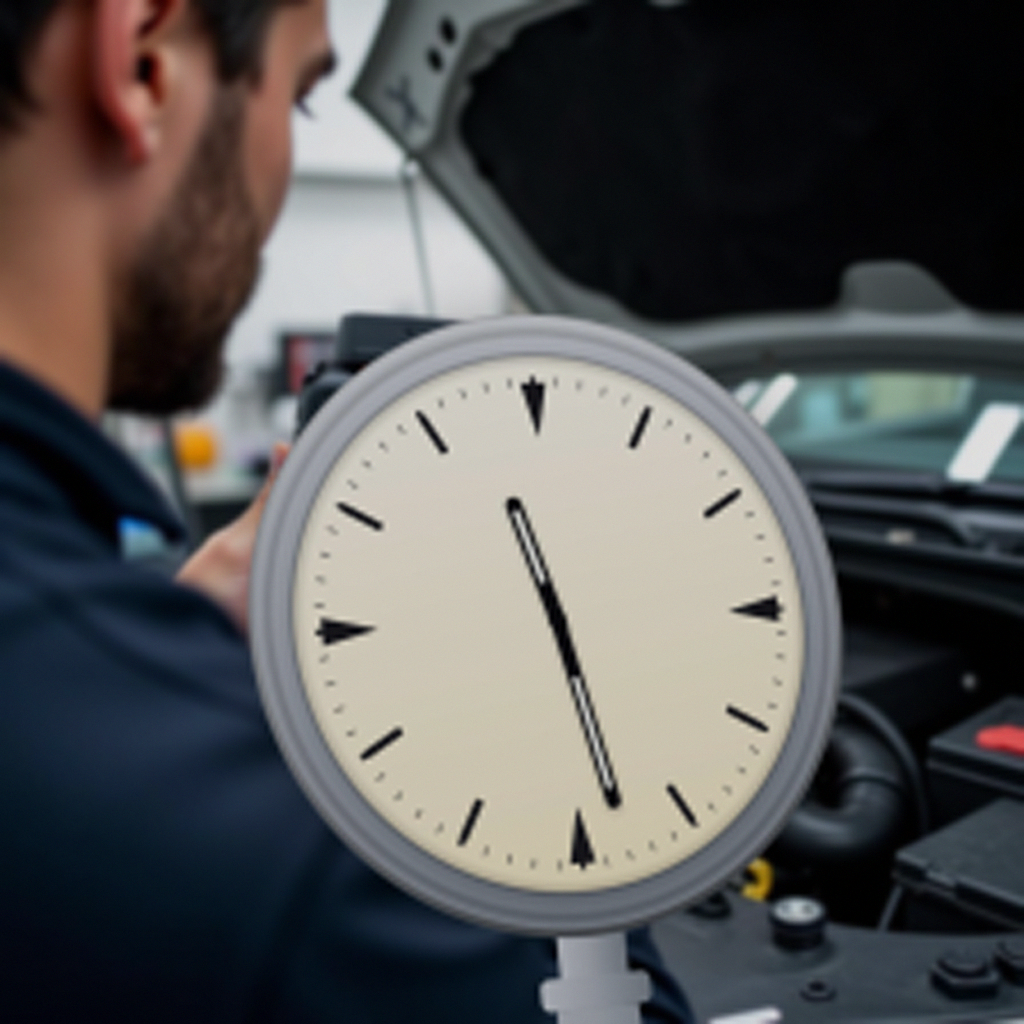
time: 11:28
